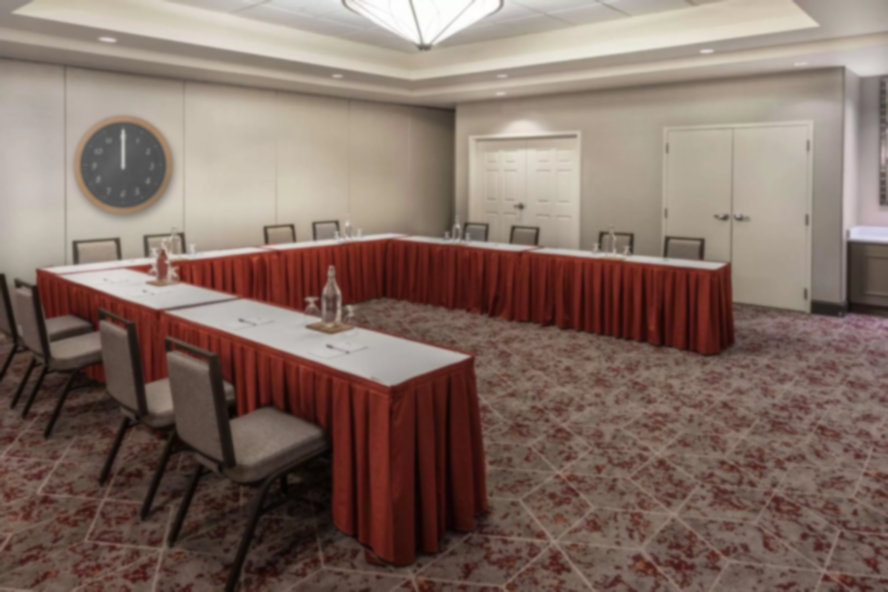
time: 12:00
